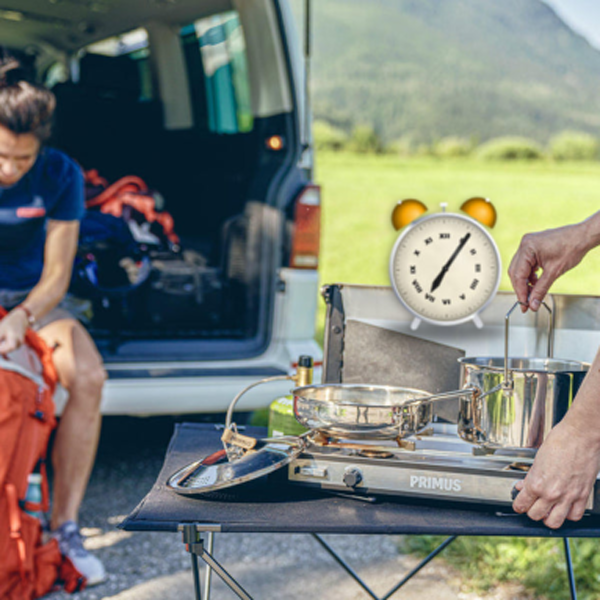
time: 7:06
